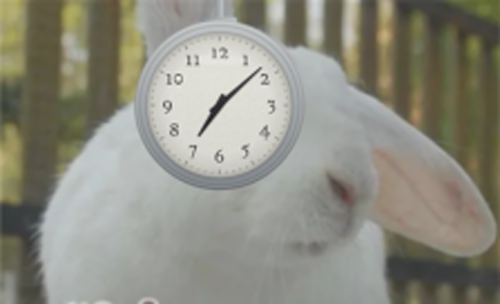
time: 7:08
